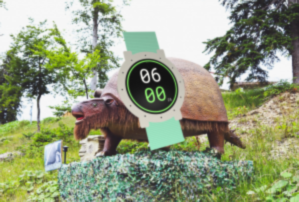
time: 6:00
